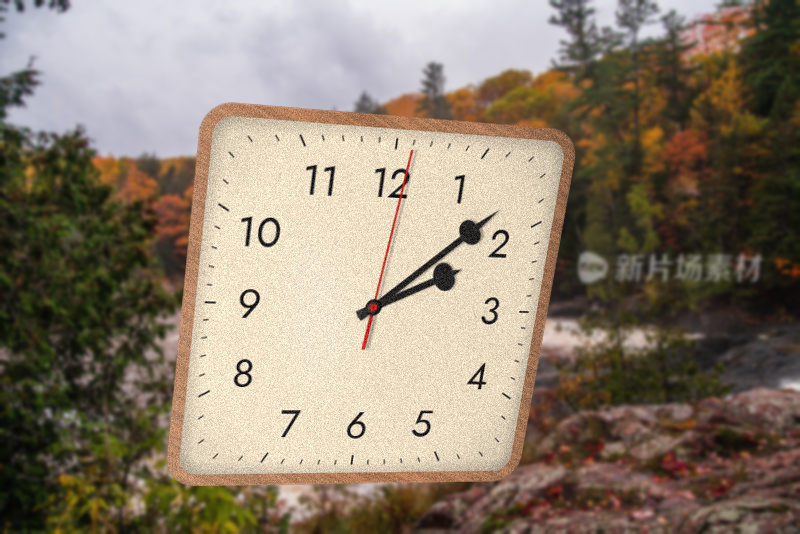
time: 2:08:01
